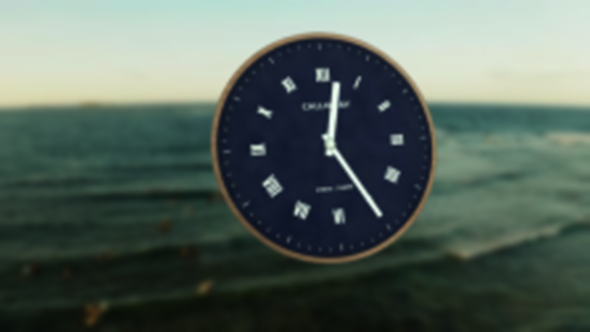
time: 12:25
